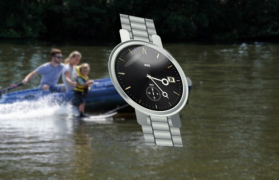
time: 3:24
